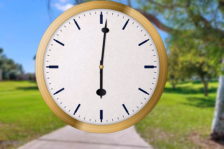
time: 6:01
